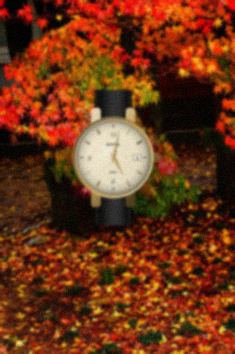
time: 5:02
